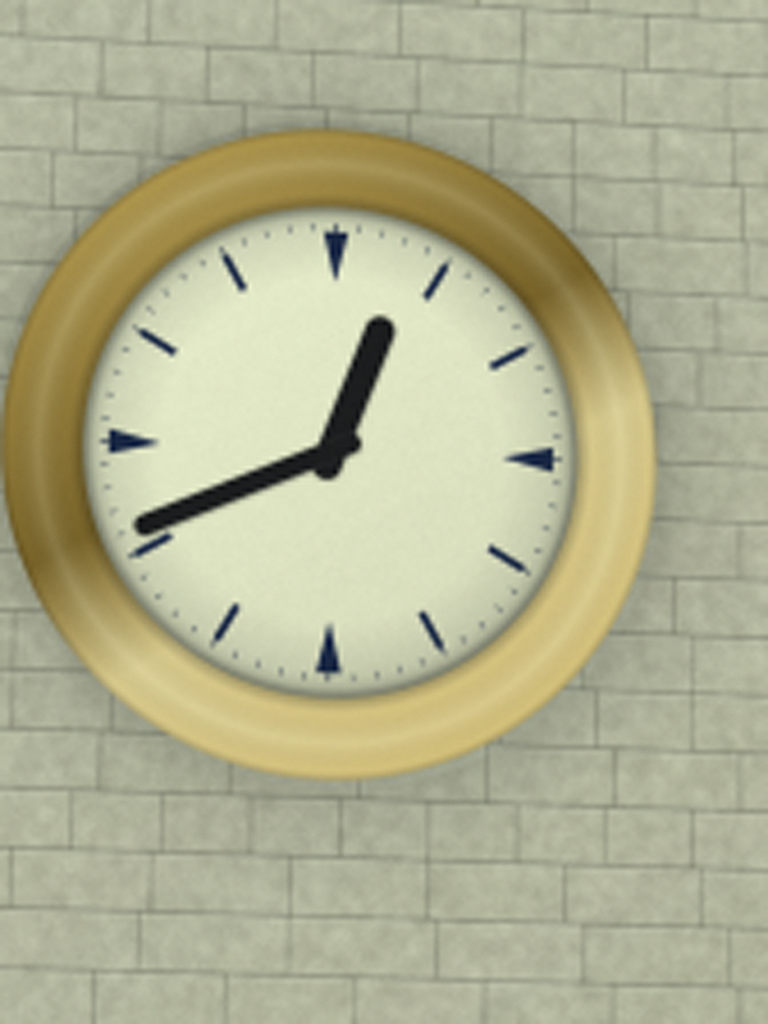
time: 12:41
